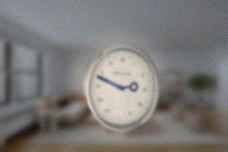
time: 2:48
